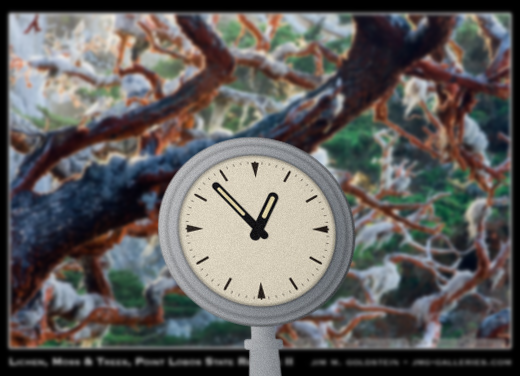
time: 12:53
